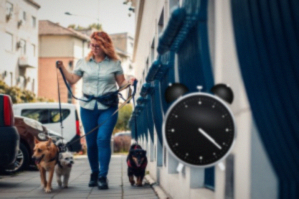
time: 4:22
